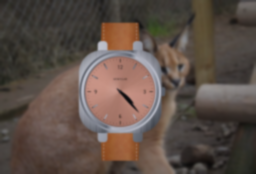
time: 4:23
